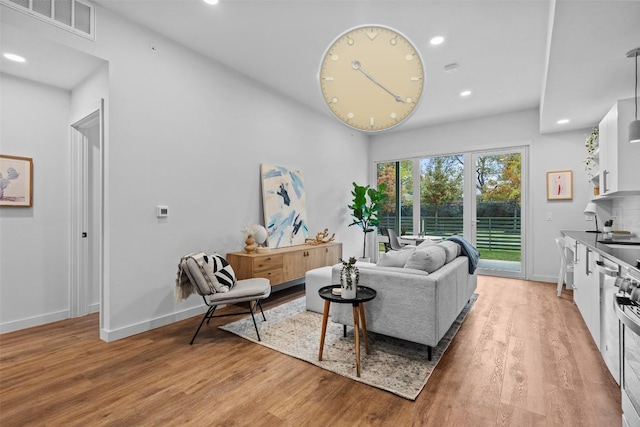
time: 10:21
